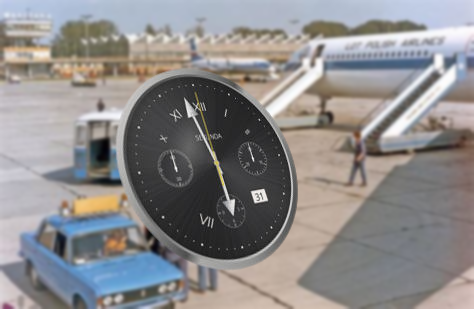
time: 5:58
